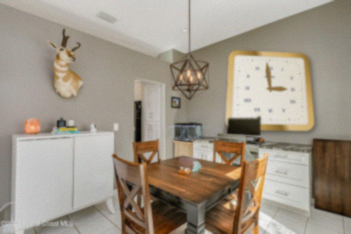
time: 2:59
